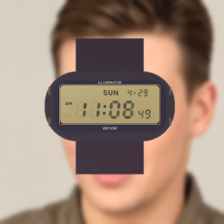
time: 11:08:49
